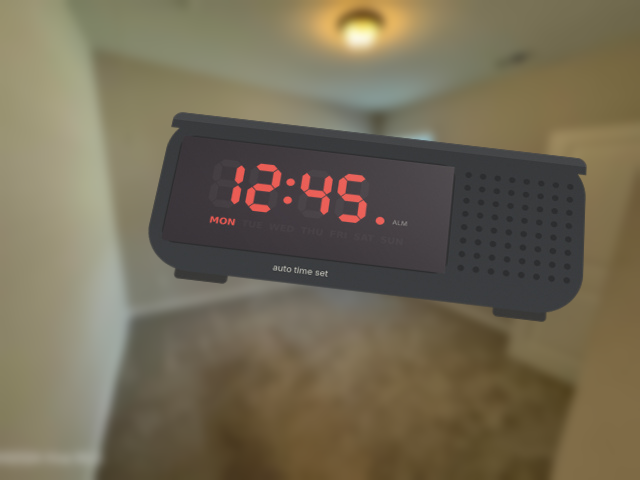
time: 12:45
